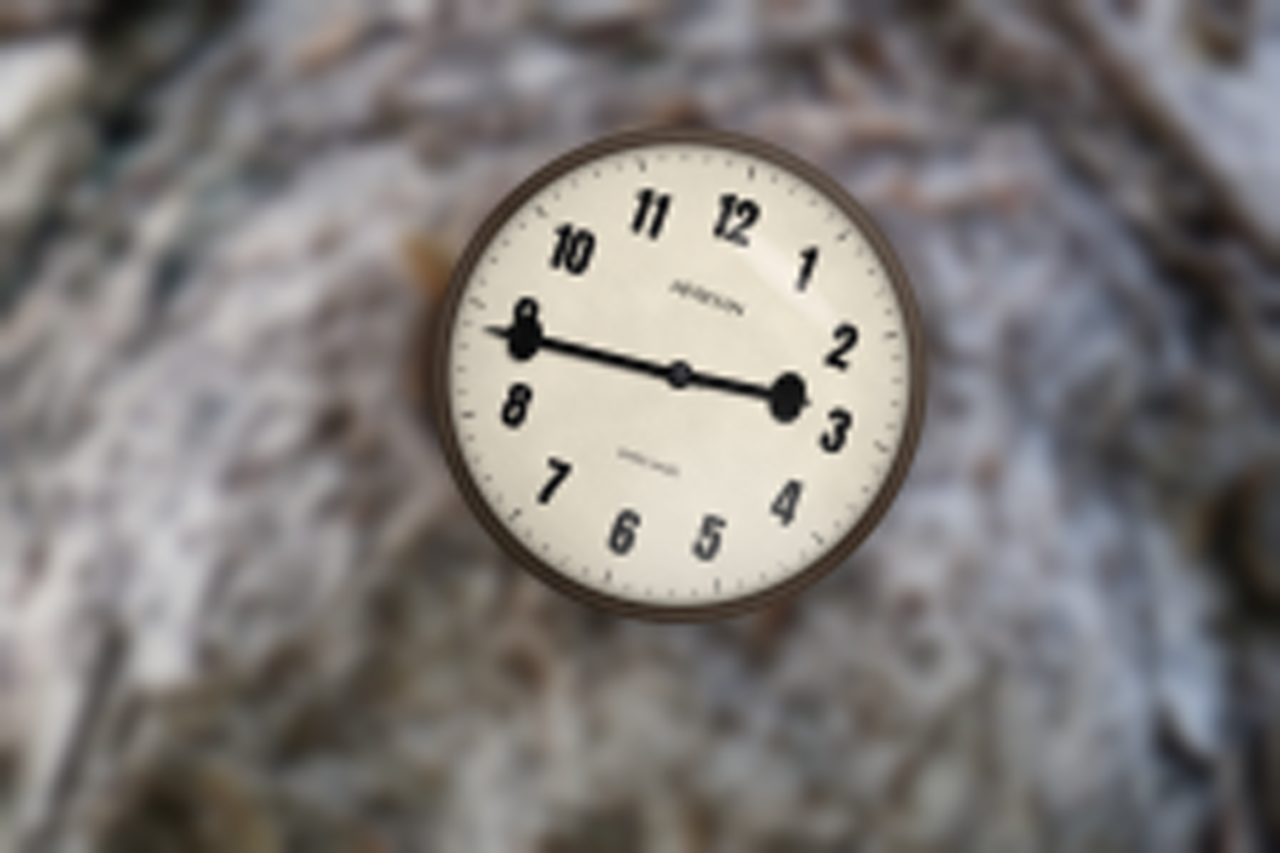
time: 2:44
